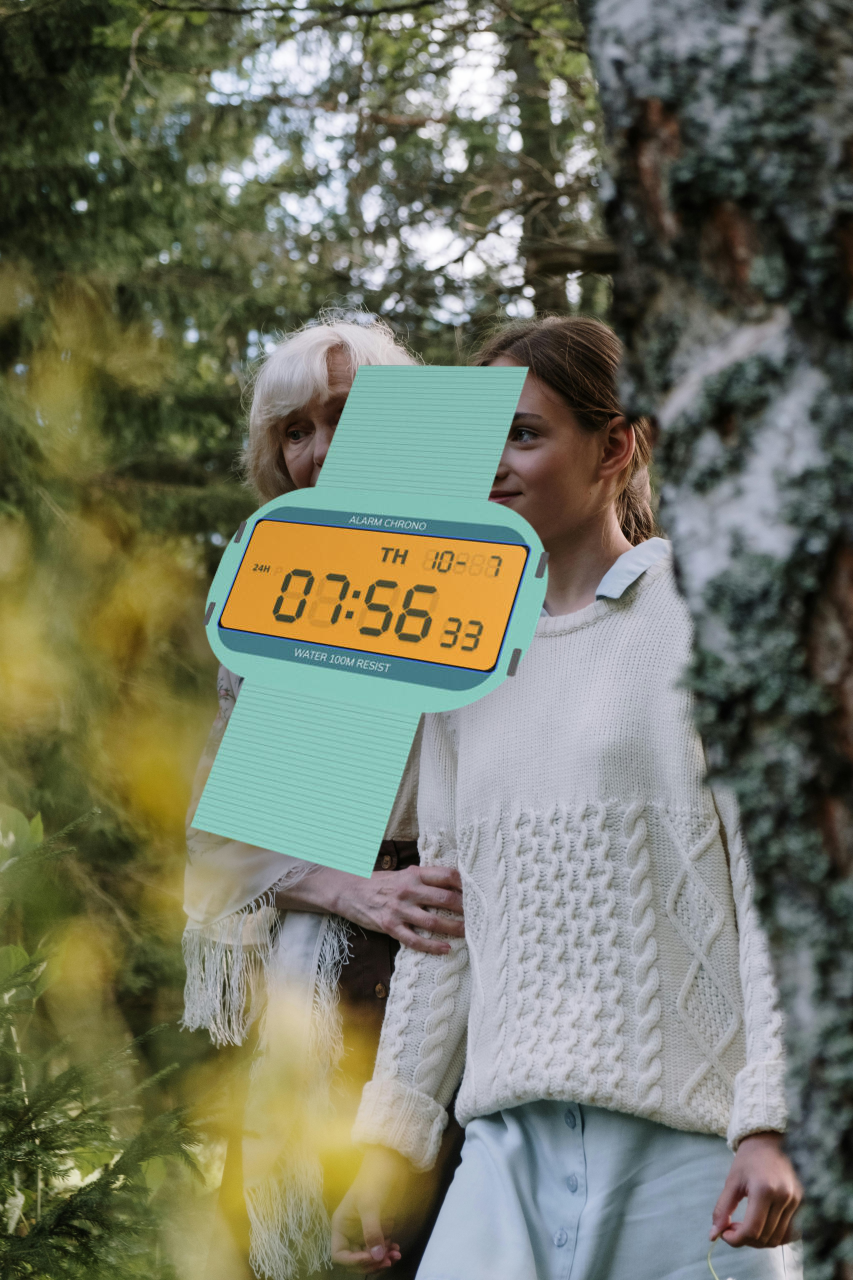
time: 7:56:33
